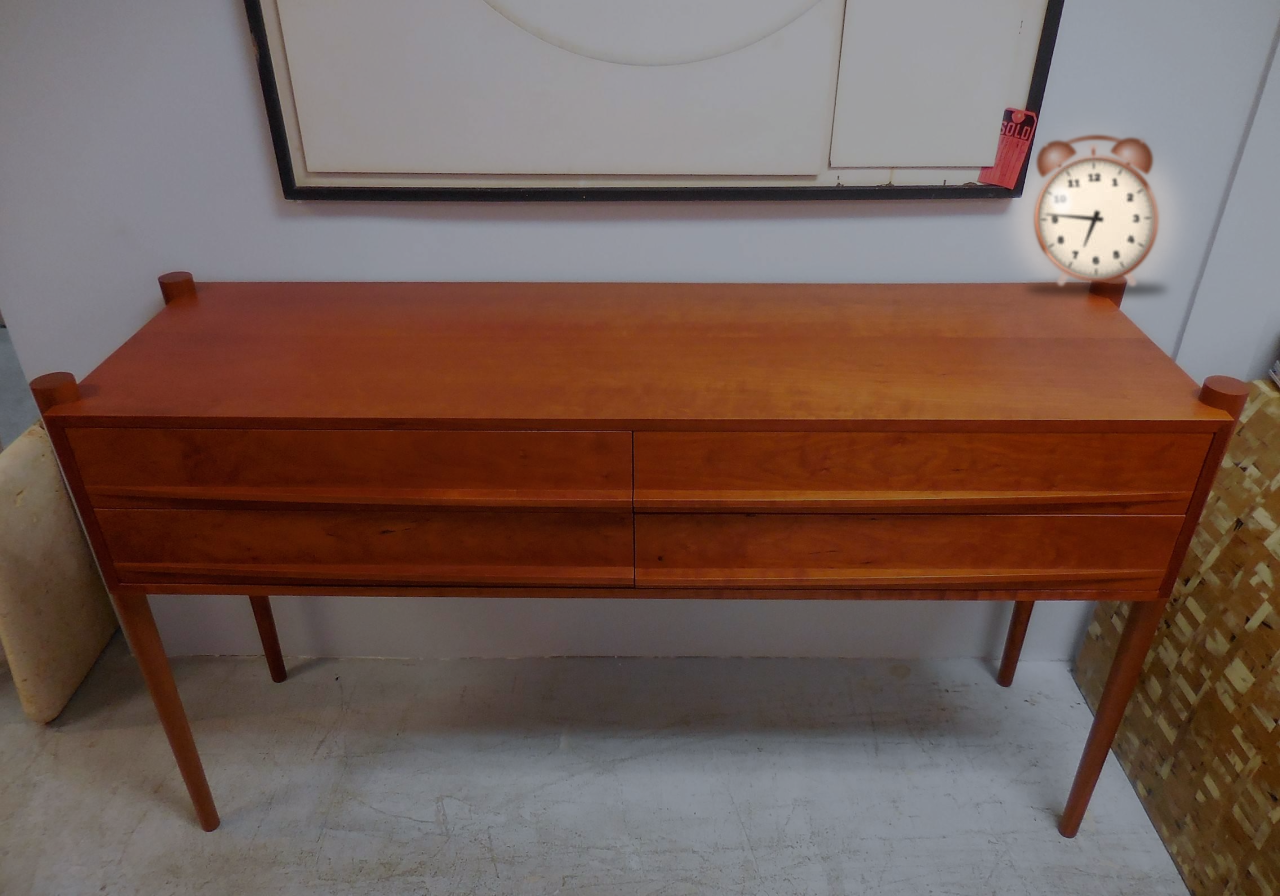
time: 6:46
